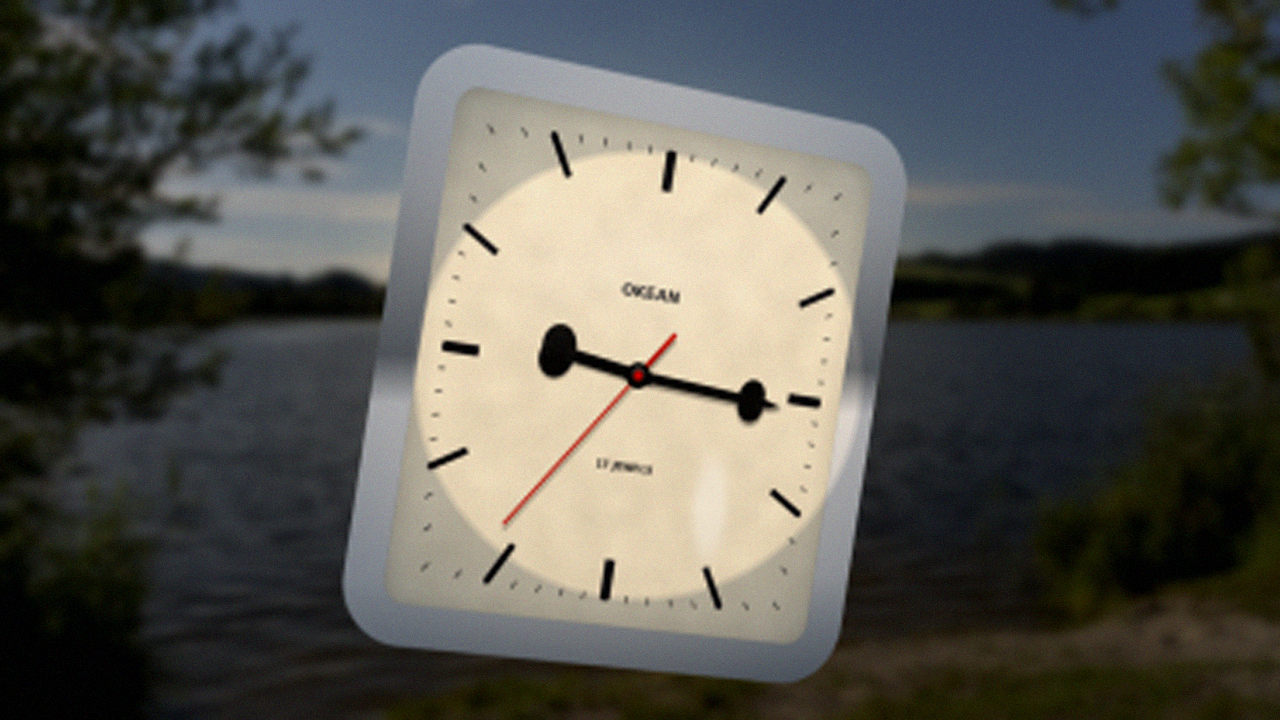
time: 9:15:36
